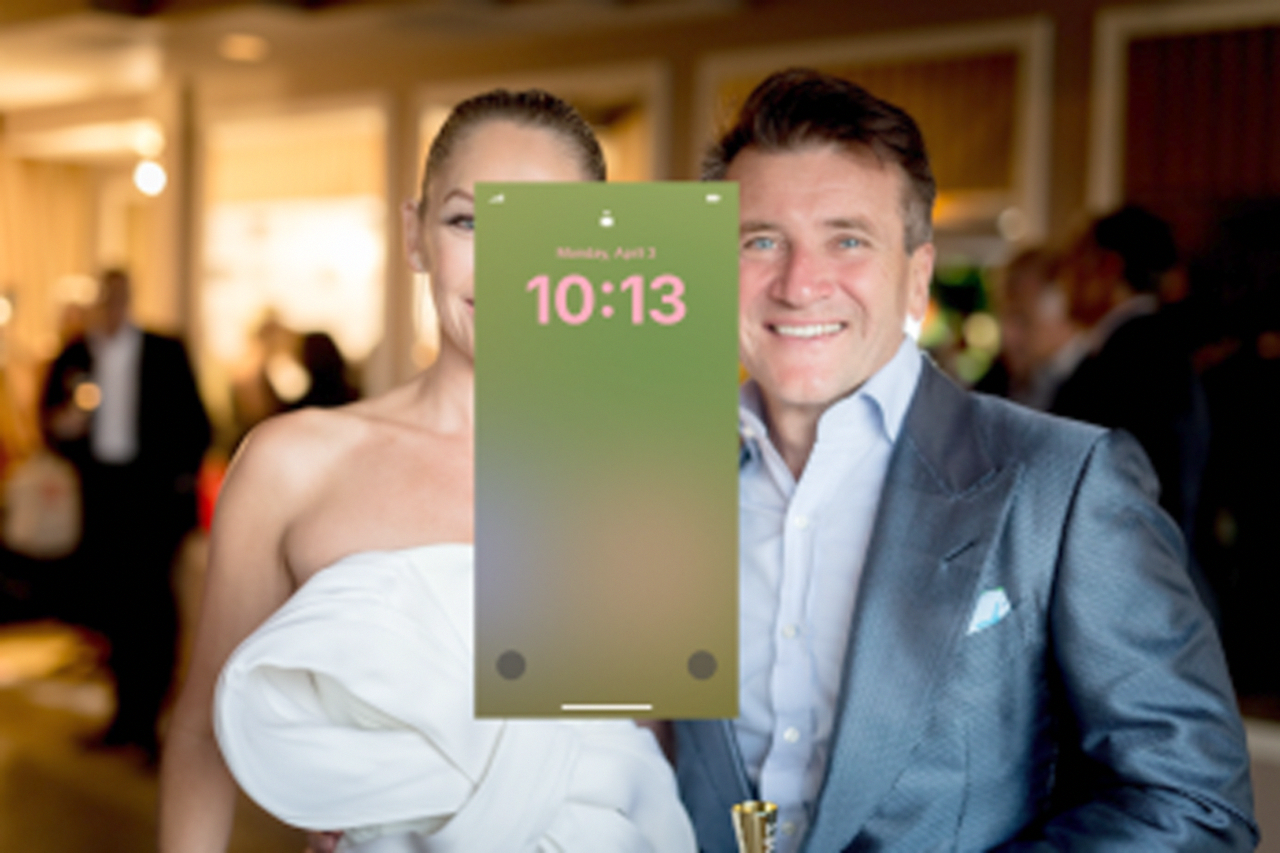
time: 10:13
